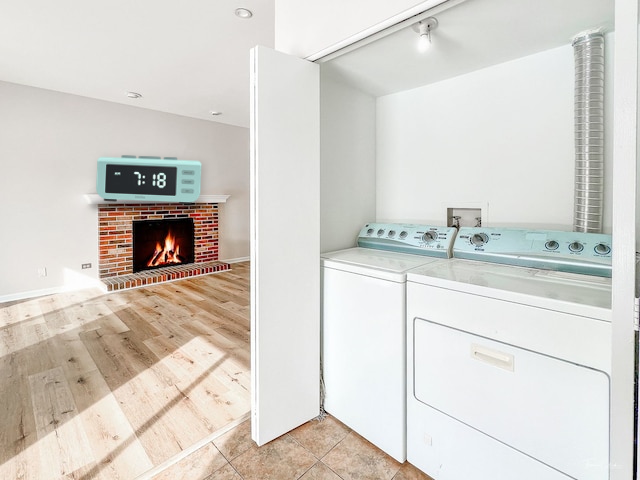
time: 7:18
